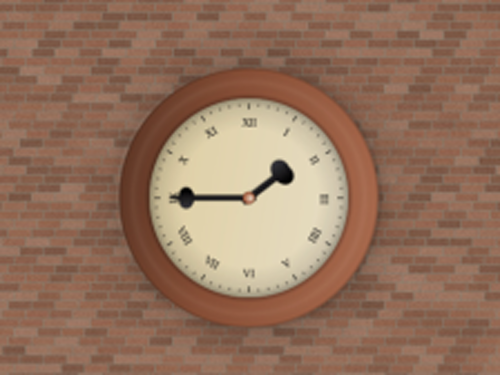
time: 1:45
